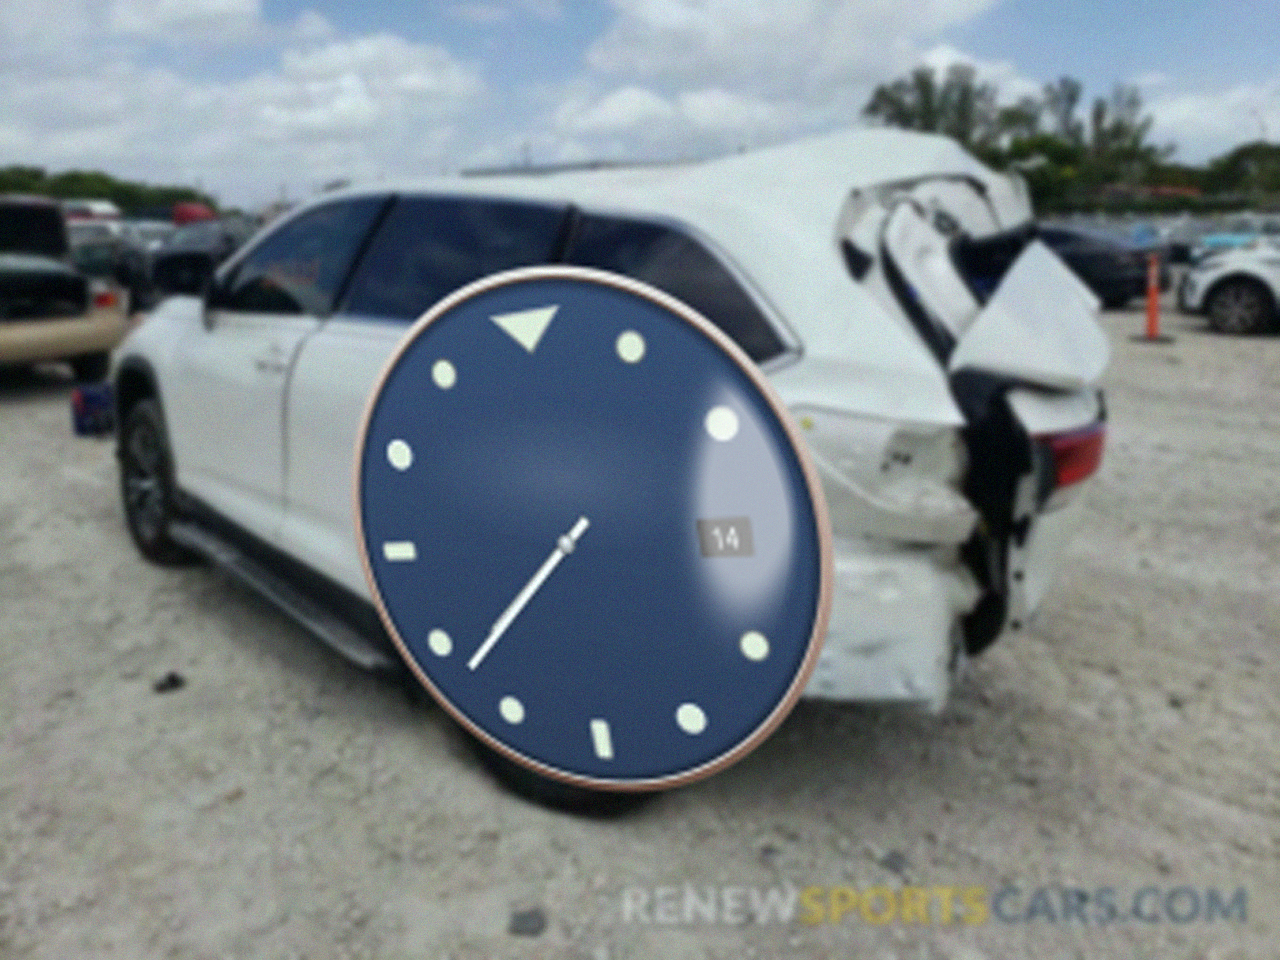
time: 7:38
